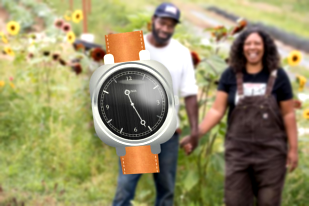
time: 11:26
